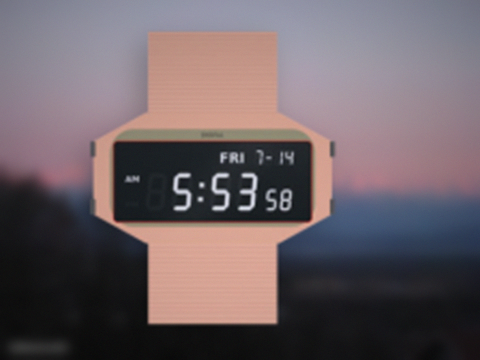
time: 5:53:58
